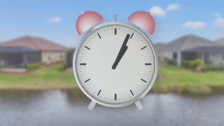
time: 1:04
